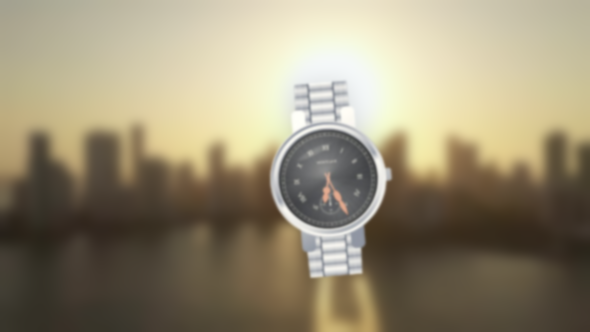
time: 6:26
